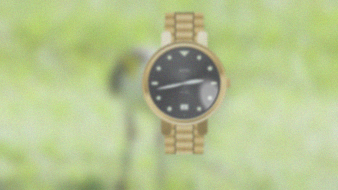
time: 2:43
